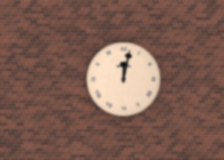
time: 12:02
